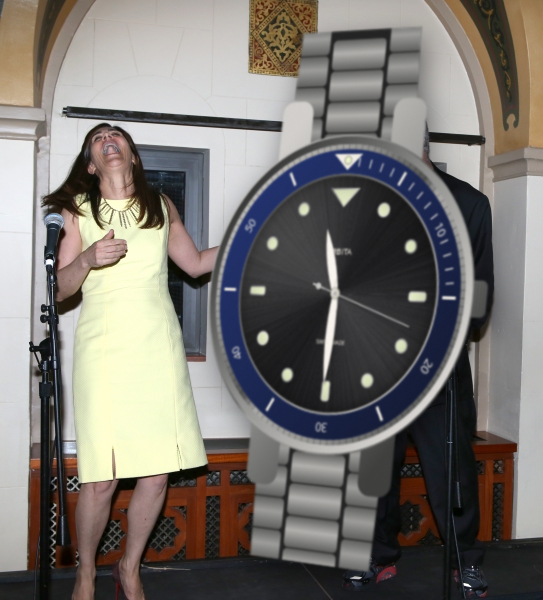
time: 11:30:18
